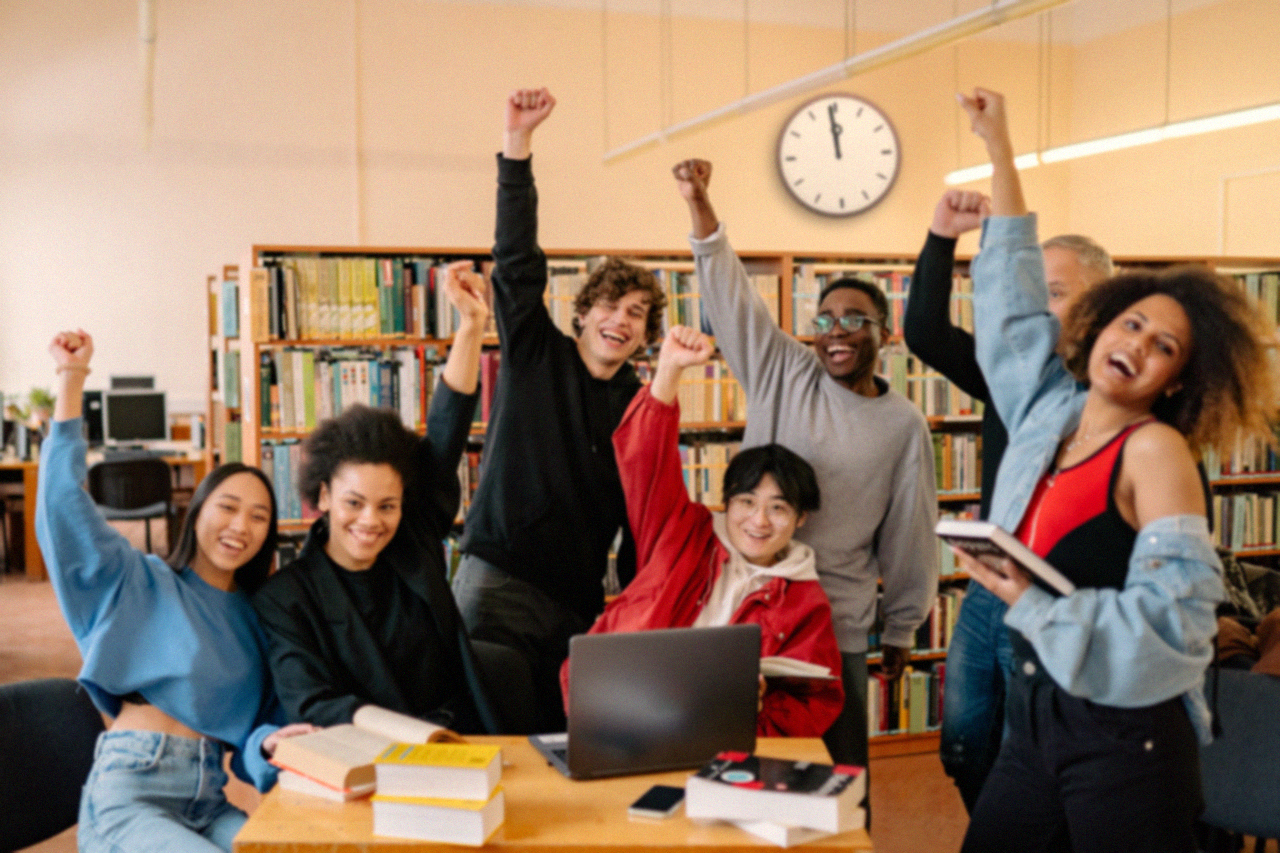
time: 11:59
